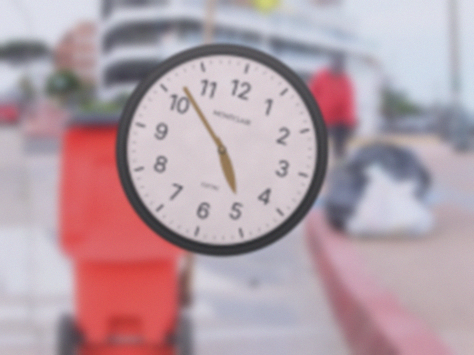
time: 4:52
